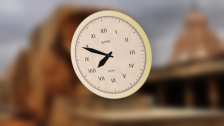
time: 7:49
